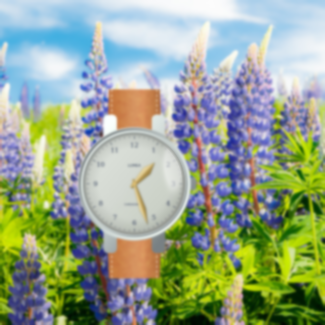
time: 1:27
